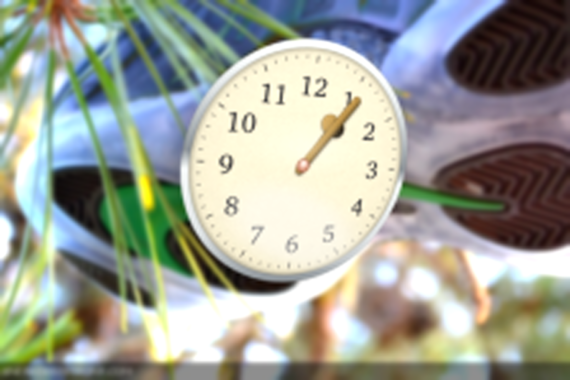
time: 1:06
